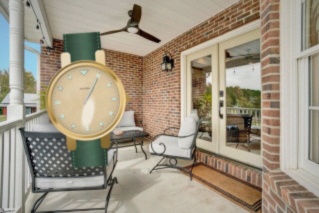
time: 1:05
